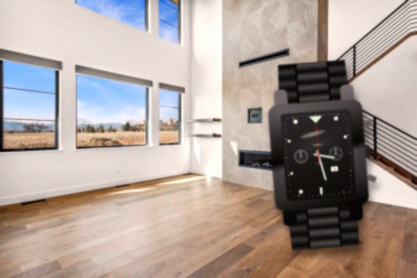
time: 3:28
